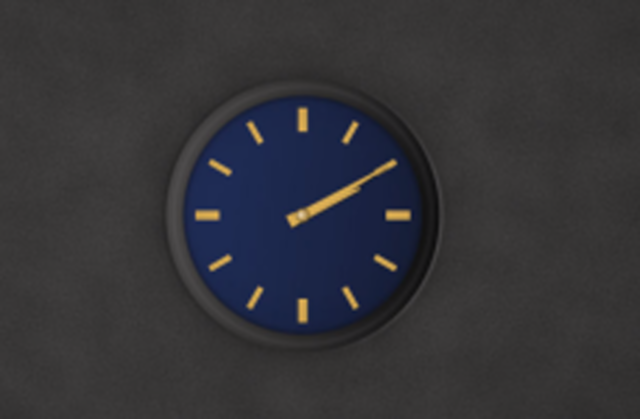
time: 2:10
